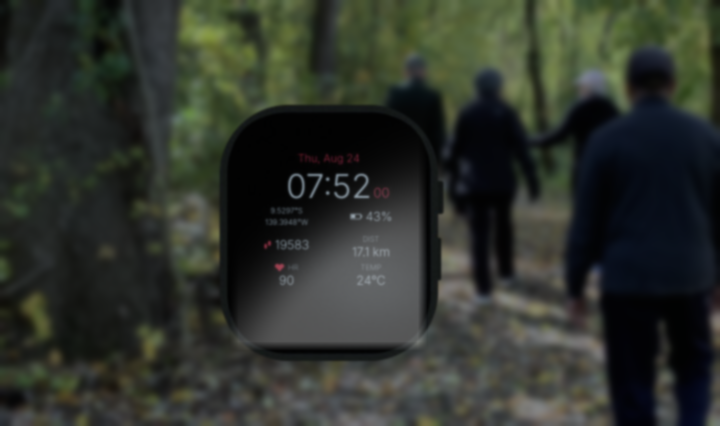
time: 7:52:00
